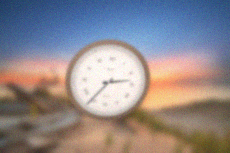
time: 2:36
